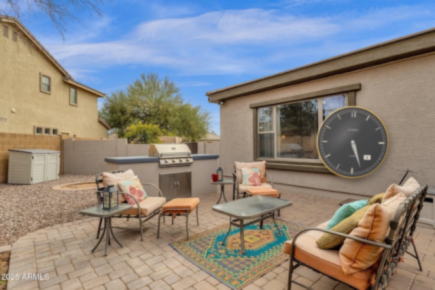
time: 5:27
